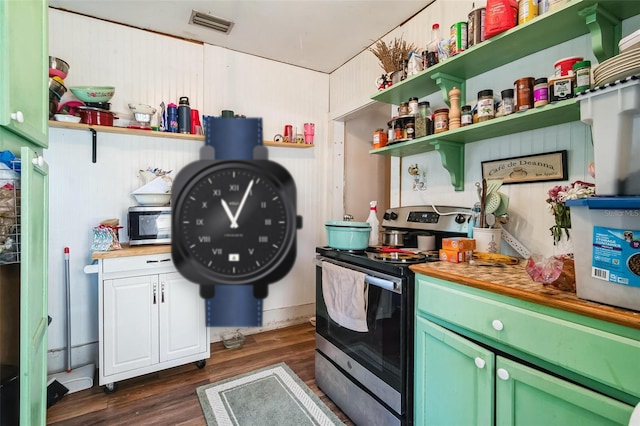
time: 11:04
